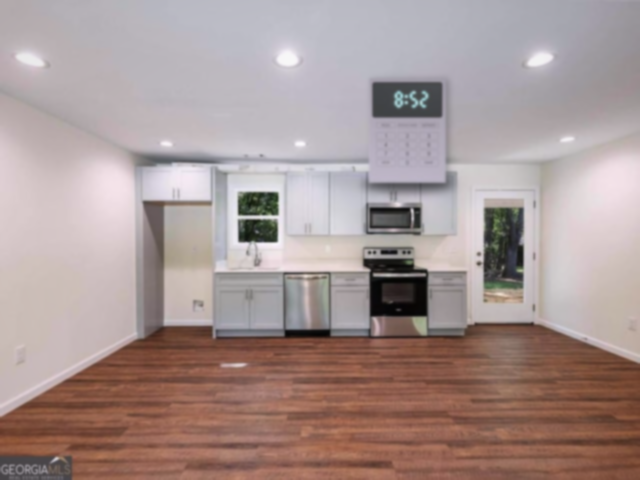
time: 8:52
